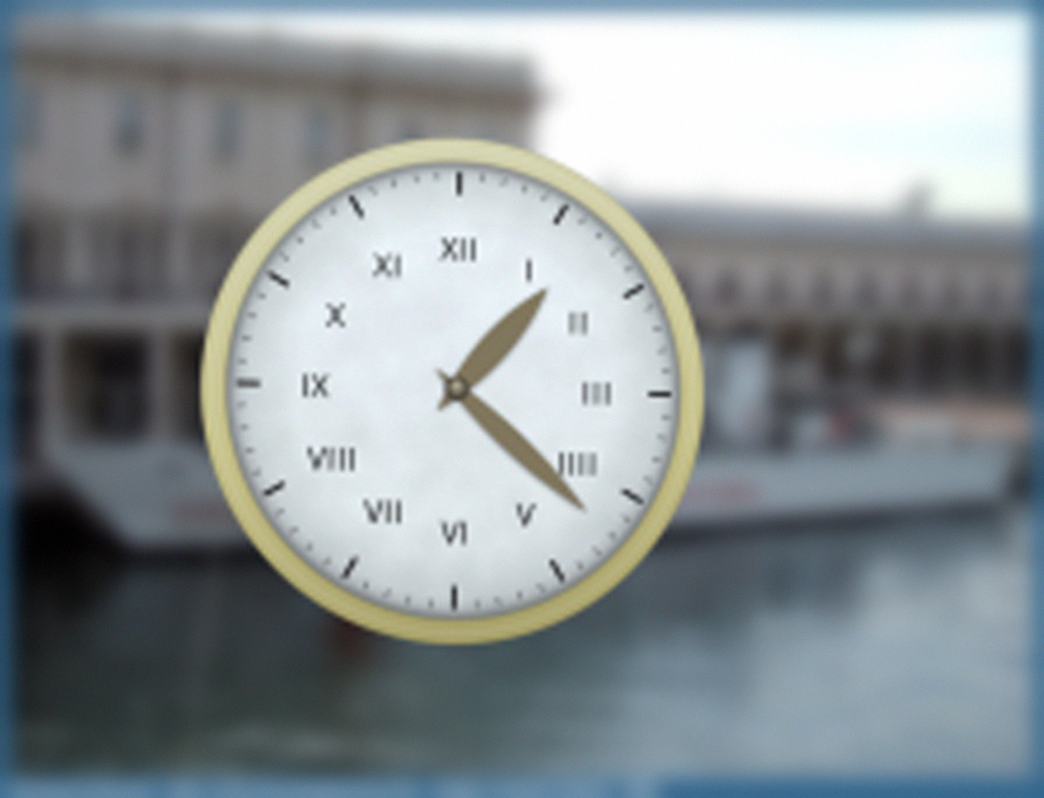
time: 1:22
